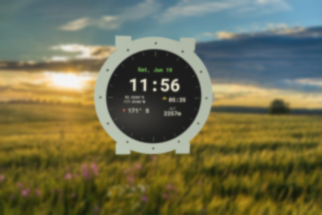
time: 11:56
